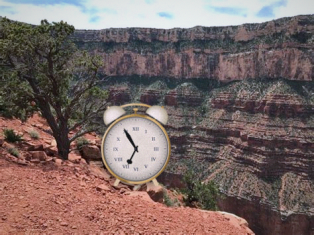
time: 6:55
